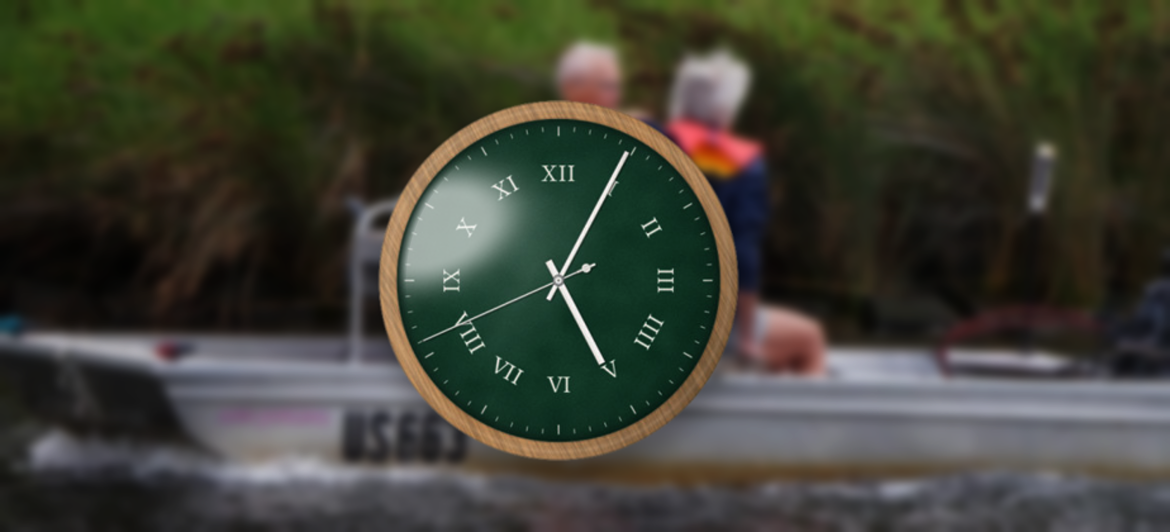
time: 5:04:41
